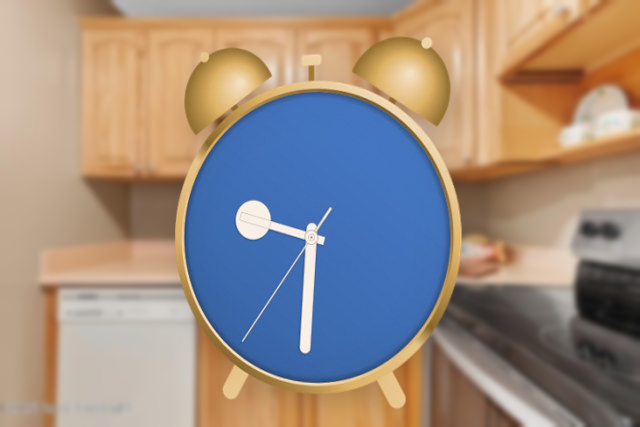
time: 9:30:36
